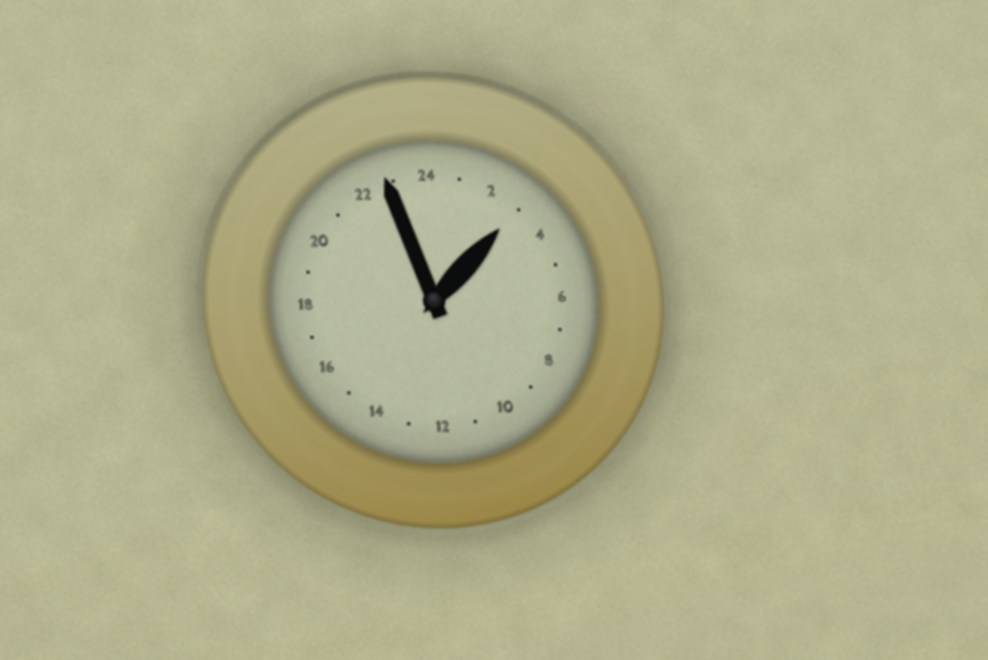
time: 2:57
